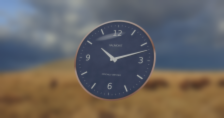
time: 10:12
